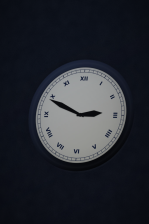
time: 2:49
